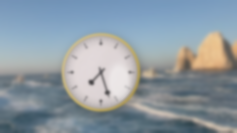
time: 7:27
